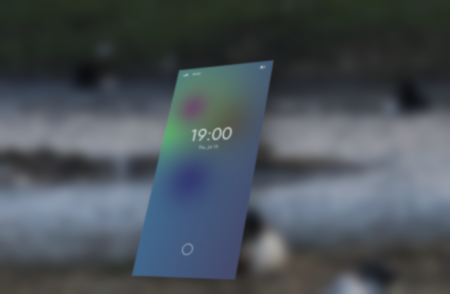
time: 19:00
